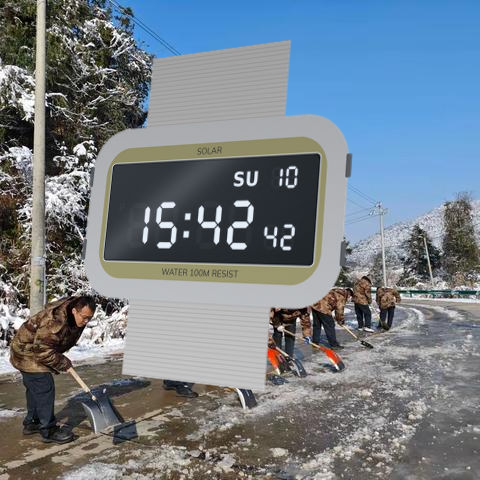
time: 15:42:42
